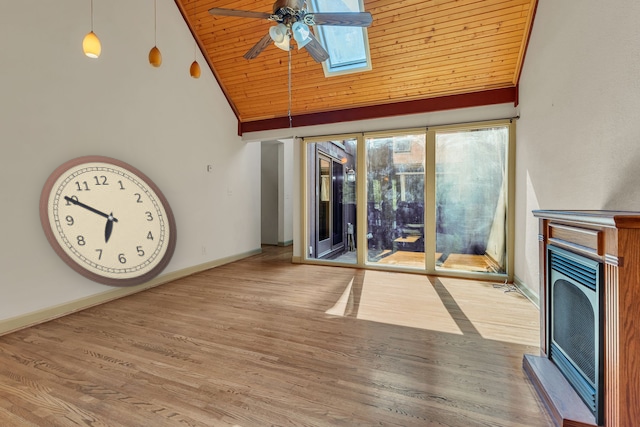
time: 6:50
